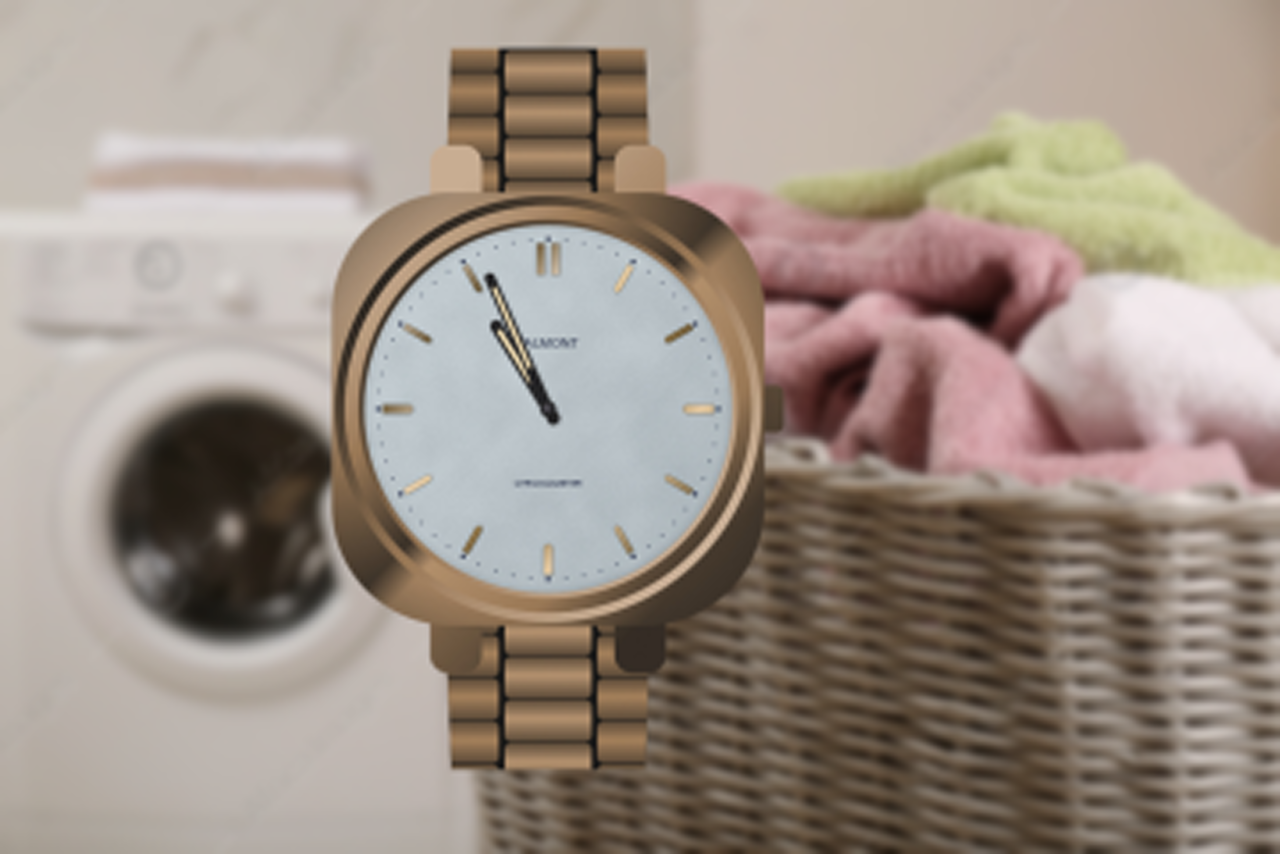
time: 10:56
